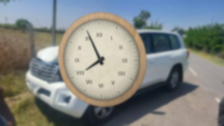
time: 7:56
